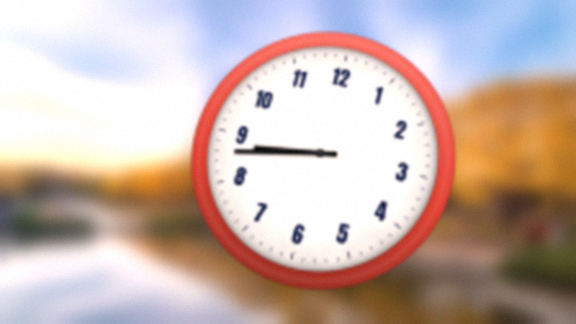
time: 8:43
